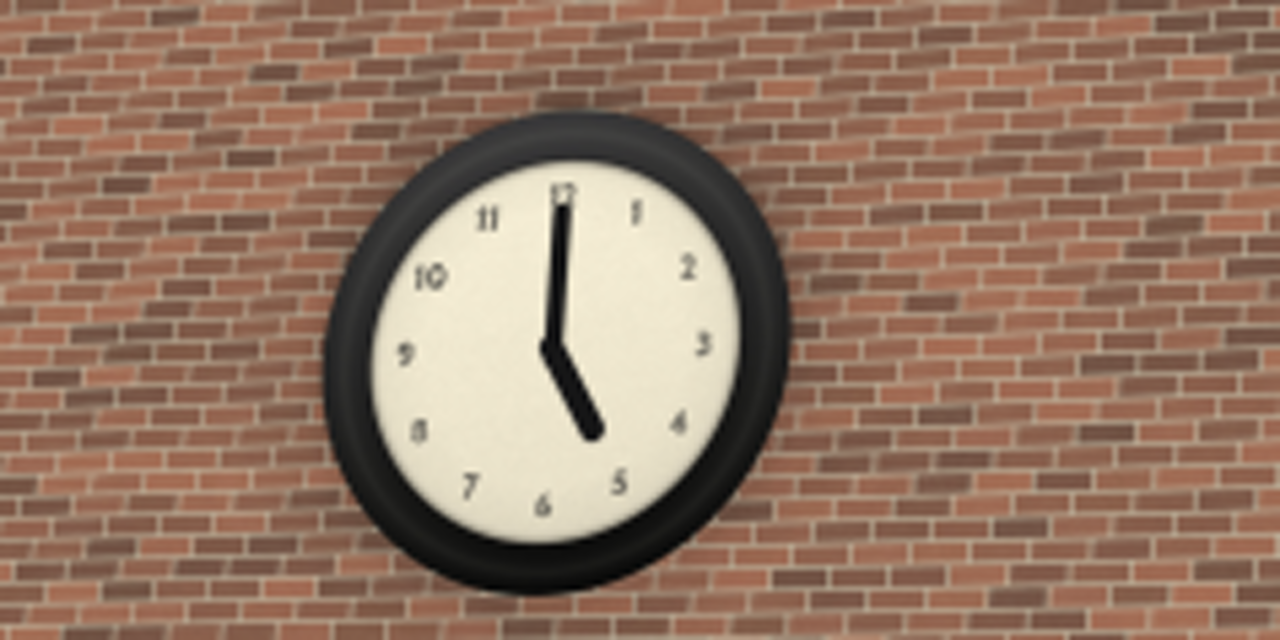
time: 5:00
